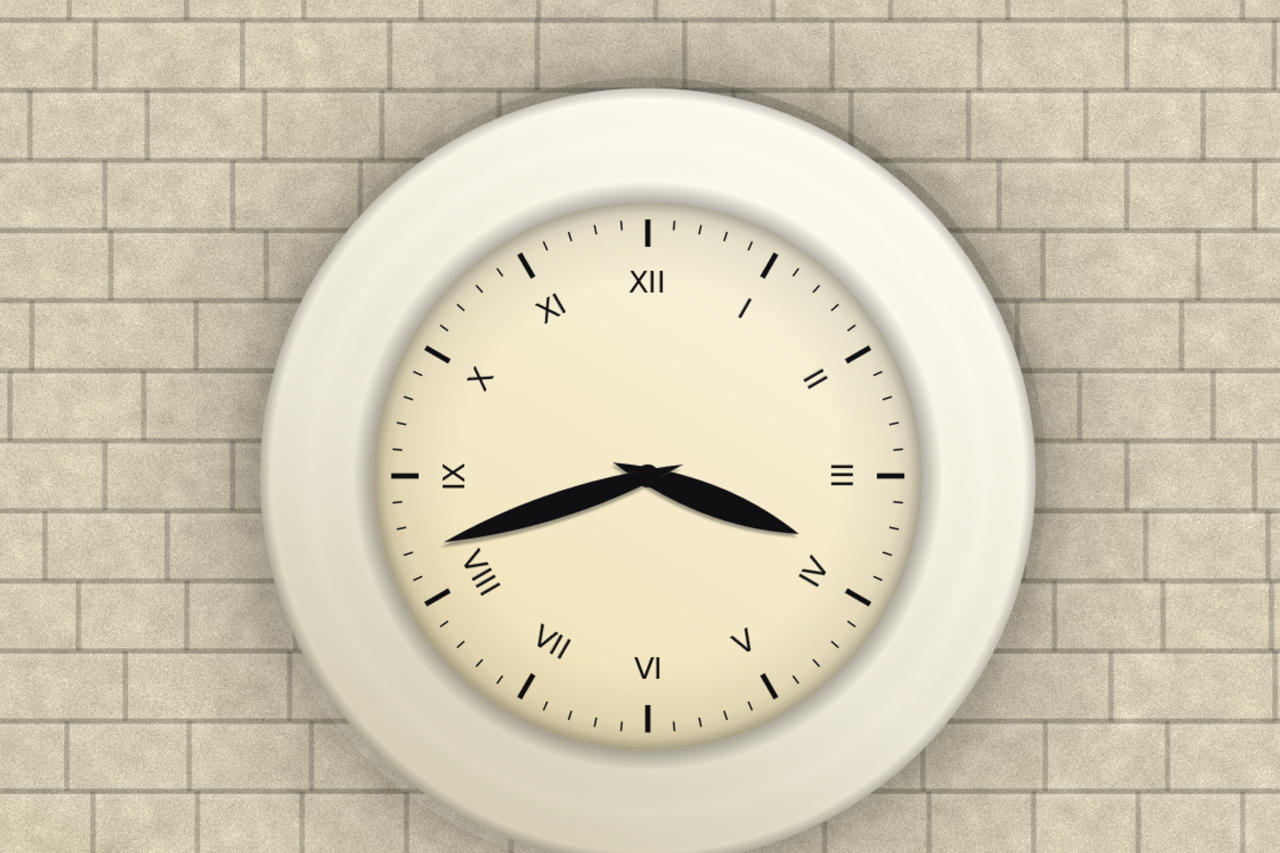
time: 3:42
